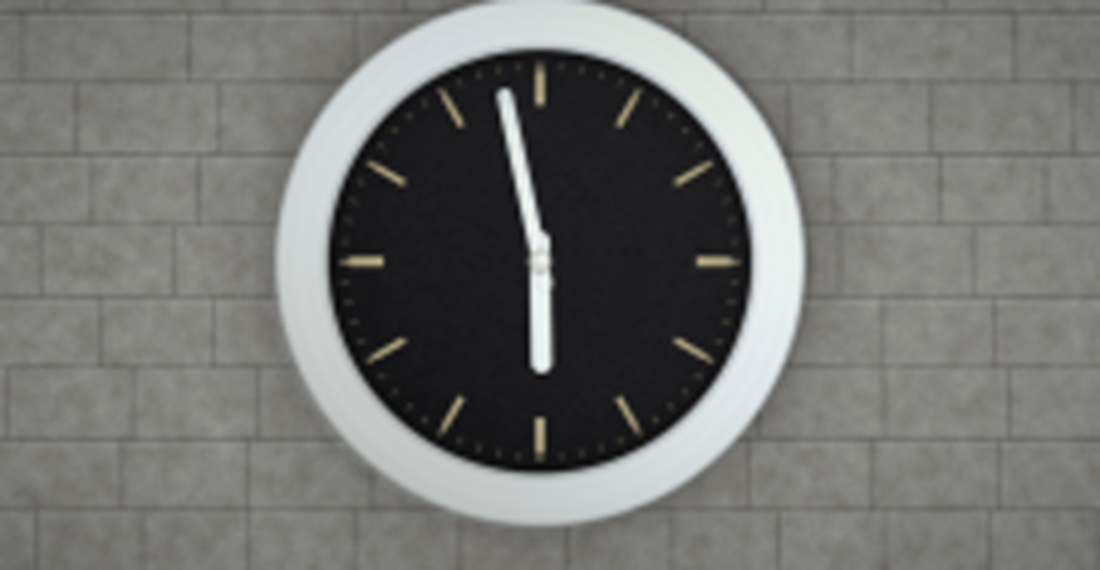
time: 5:58
